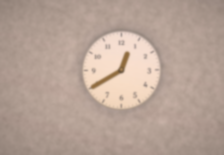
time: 12:40
